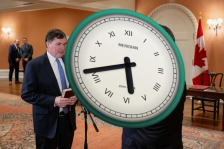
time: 5:42
